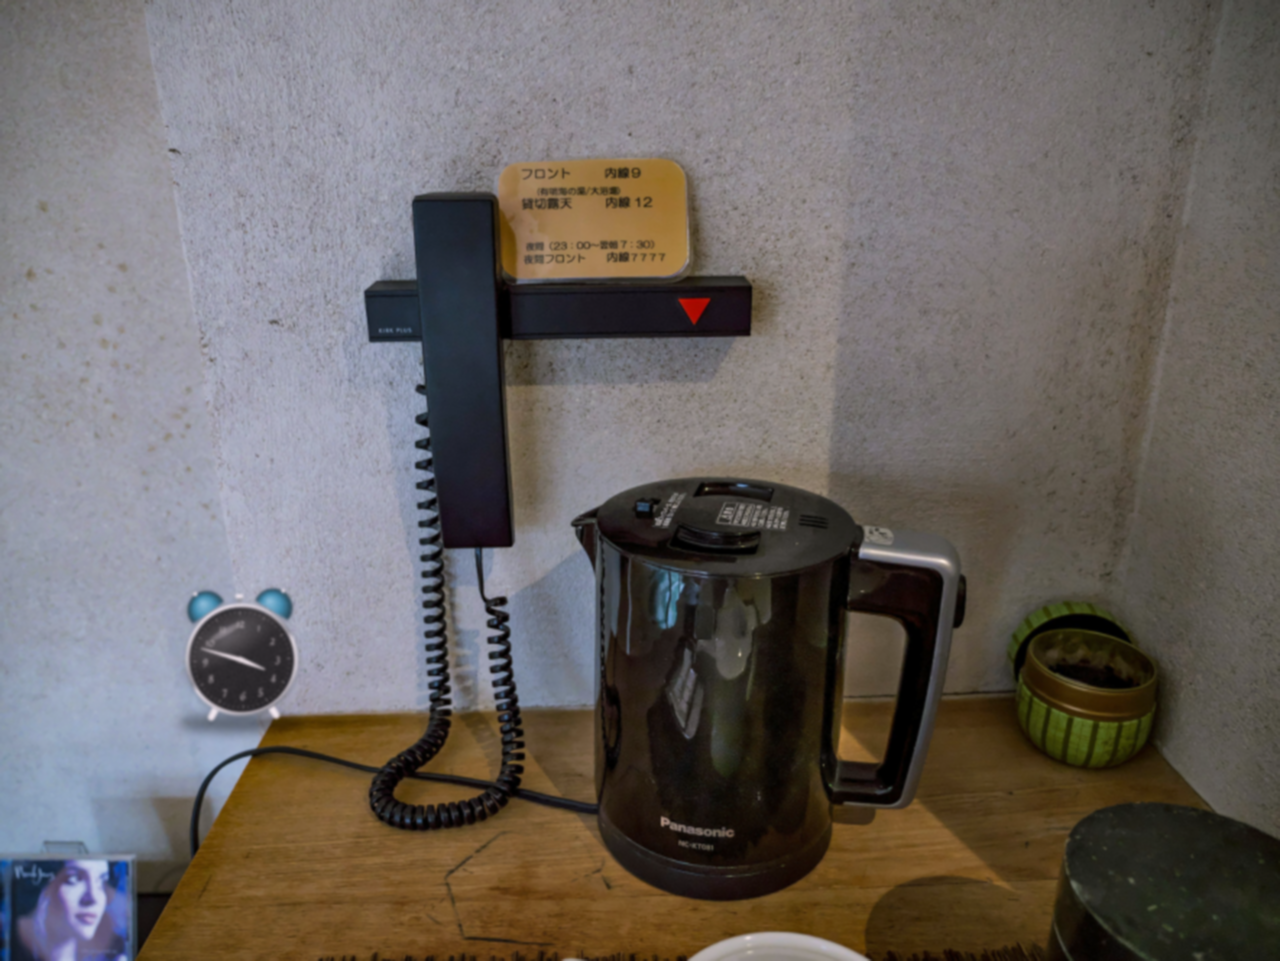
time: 3:48
